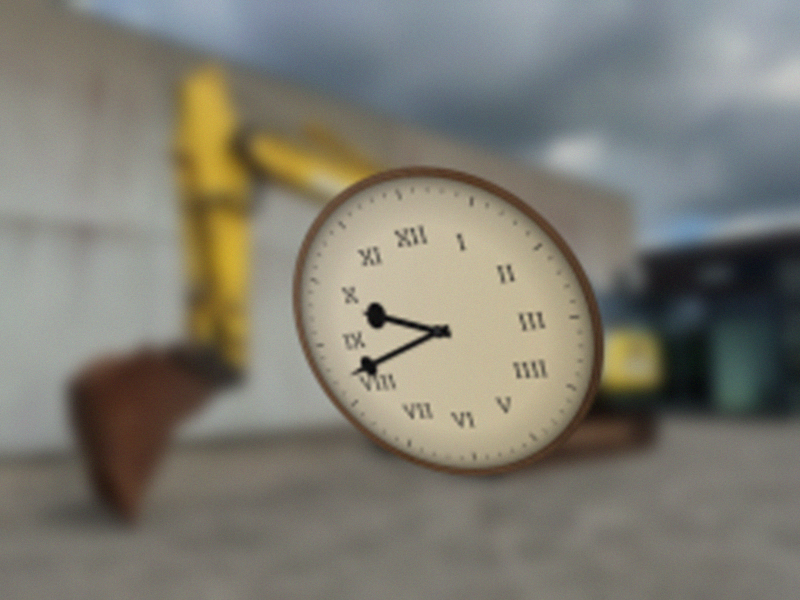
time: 9:42
